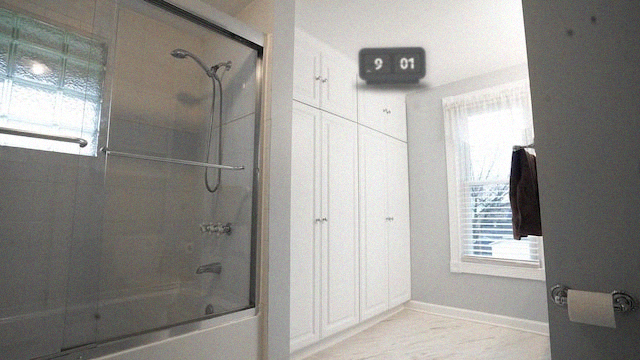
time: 9:01
